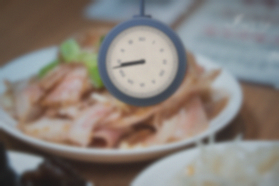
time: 8:43
